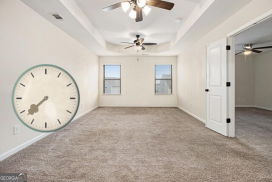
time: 7:38
